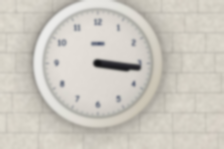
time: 3:16
